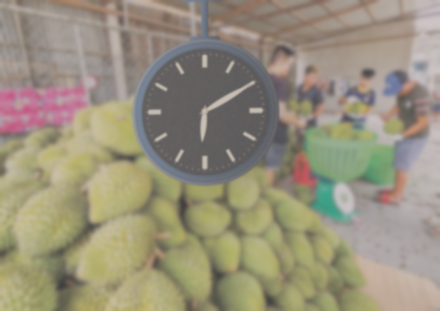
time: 6:10
